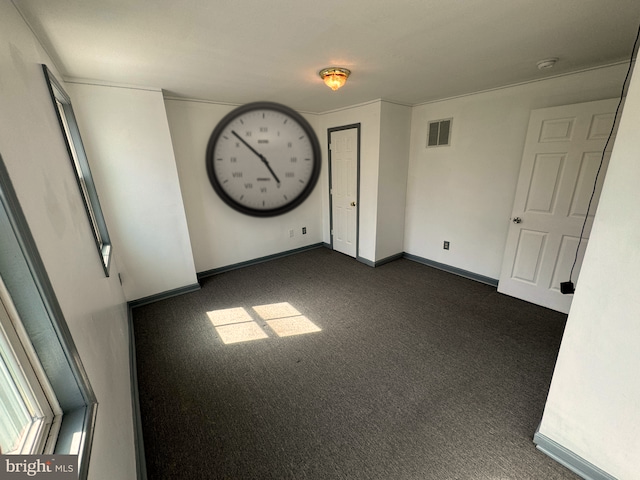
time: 4:52
